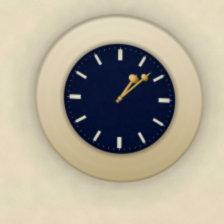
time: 1:08
